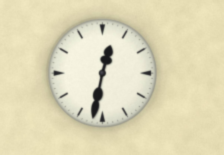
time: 12:32
